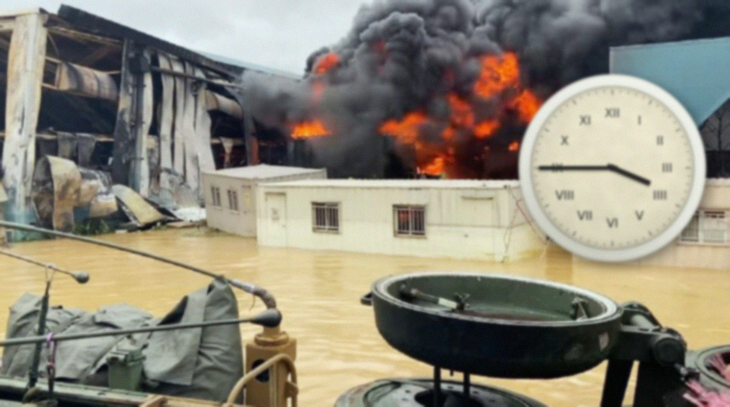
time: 3:45
